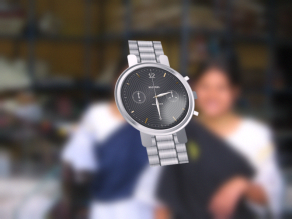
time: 2:30
